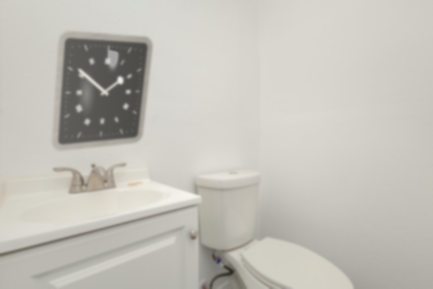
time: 1:51
